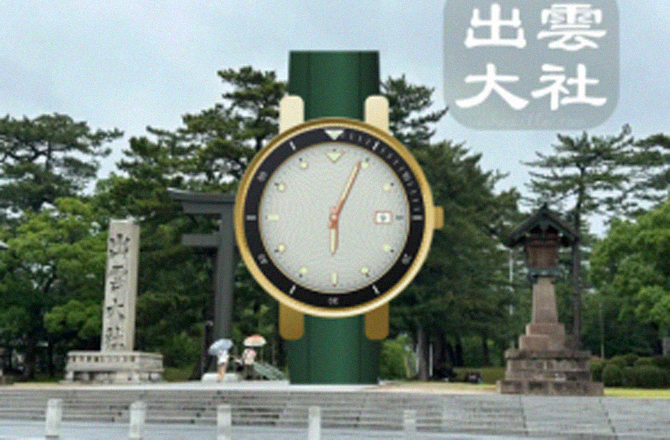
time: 6:04
